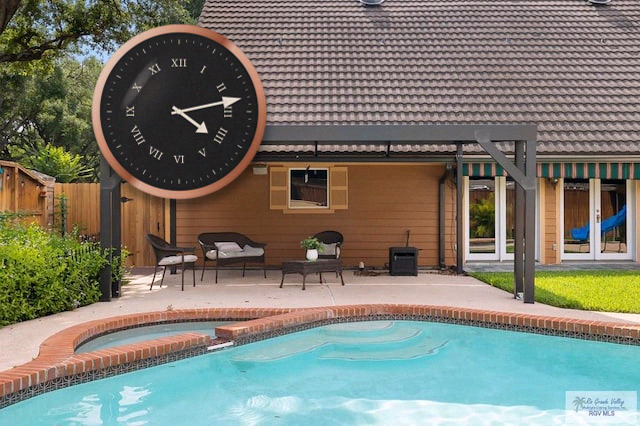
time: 4:13
